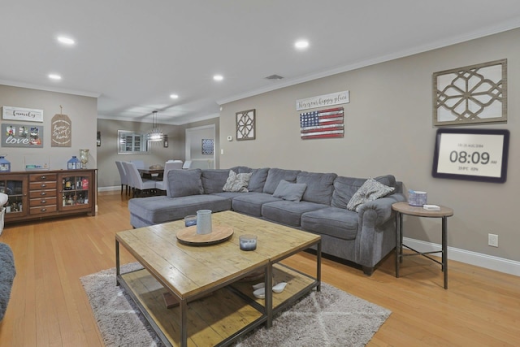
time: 8:09
